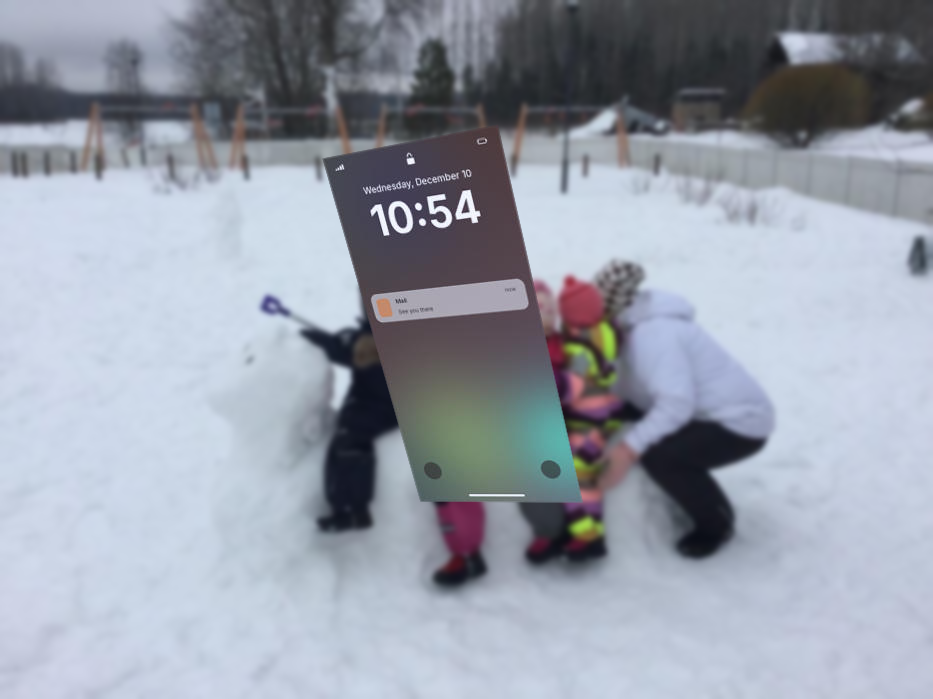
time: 10:54
